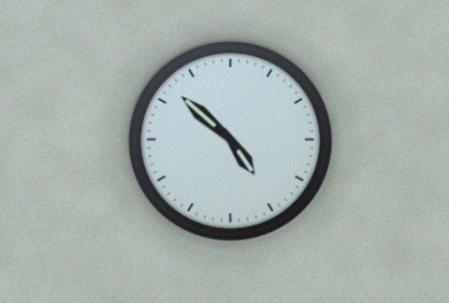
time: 4:52
